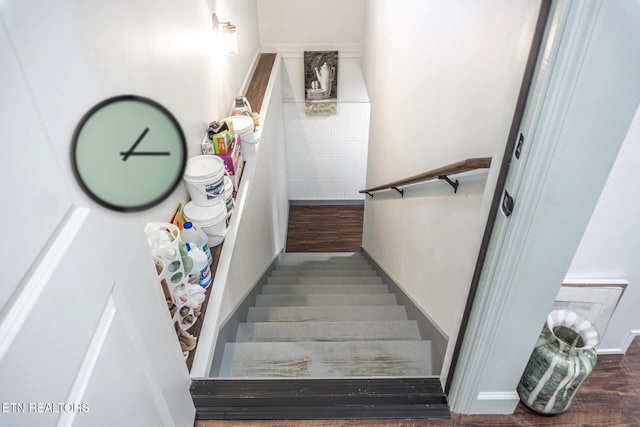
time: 1:15
